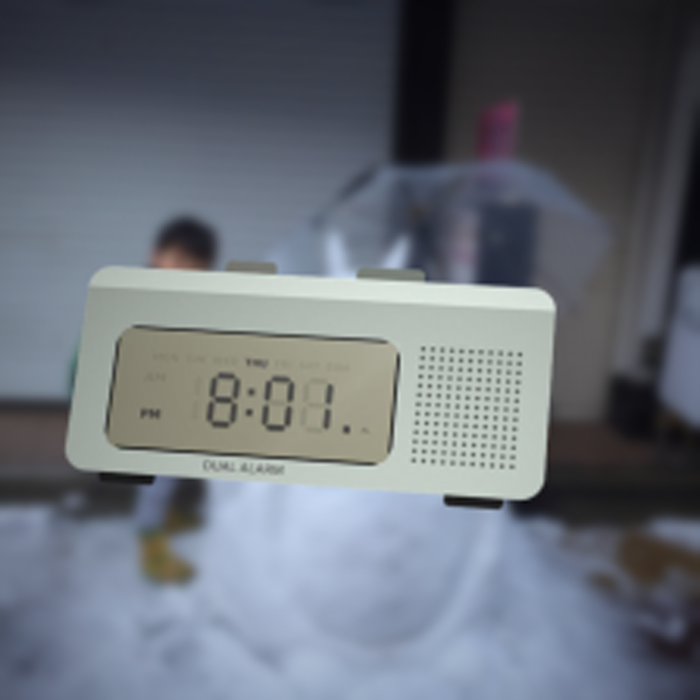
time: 8:01
